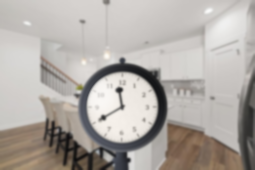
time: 11:40
